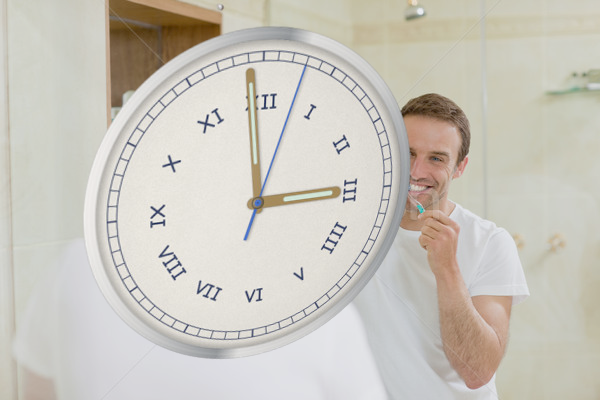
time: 2:59:03
